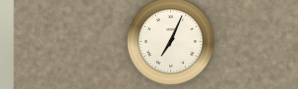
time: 7:04
